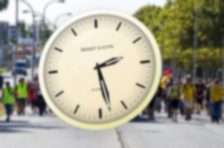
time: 2:28
